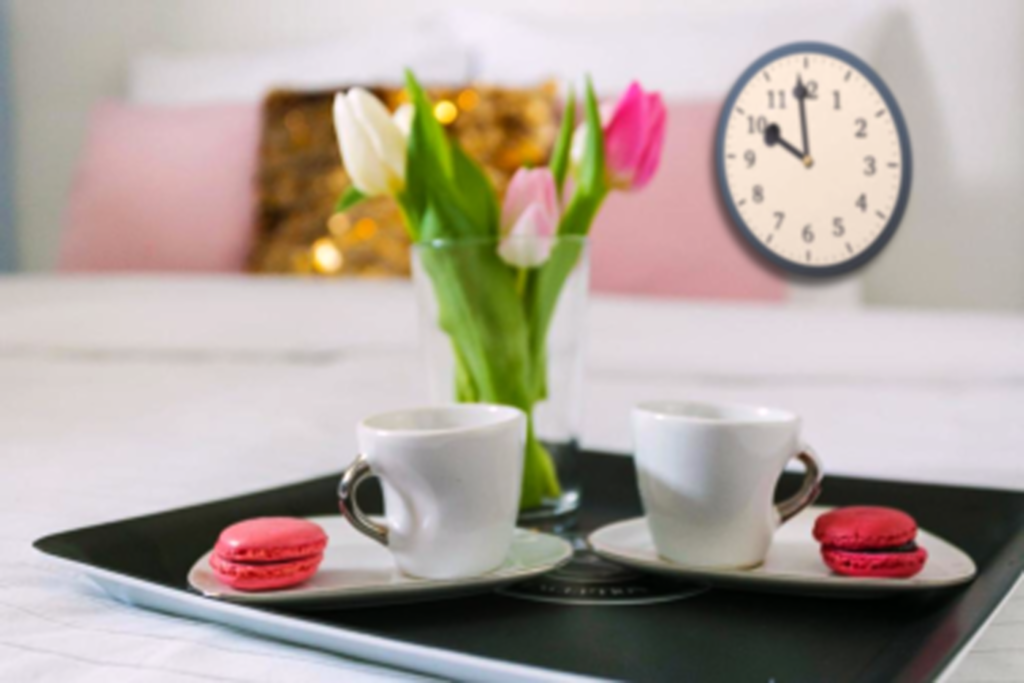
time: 9:59
